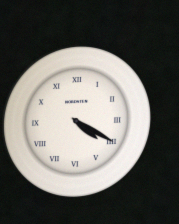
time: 4:20
